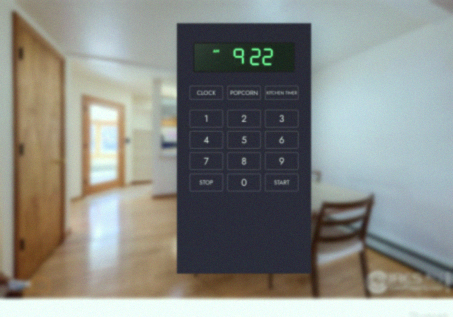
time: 9:22
